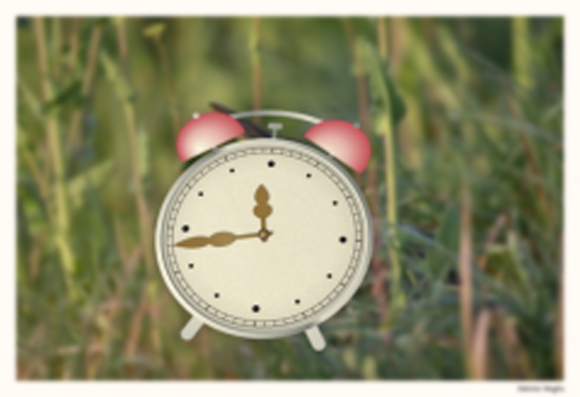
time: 11:43
